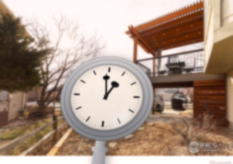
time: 12:59
